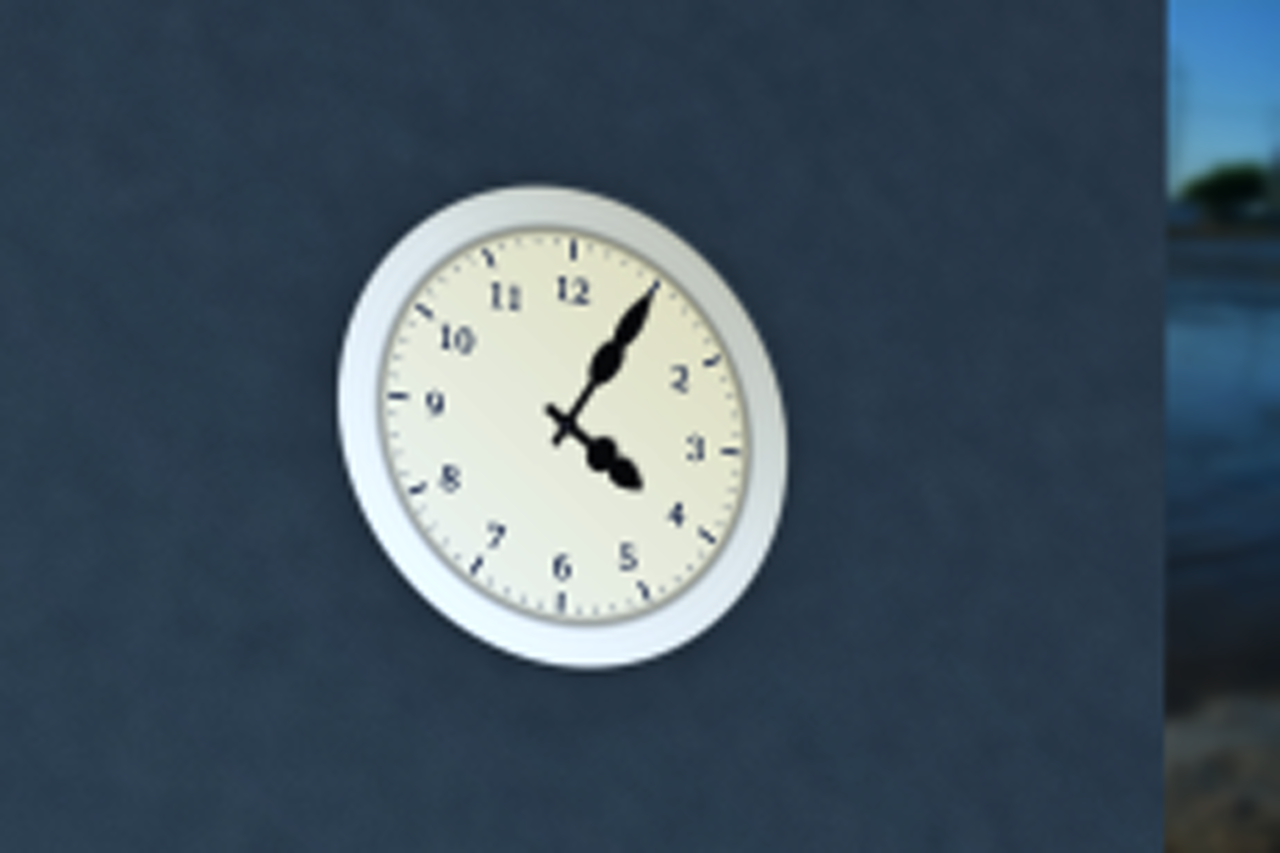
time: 4:05
